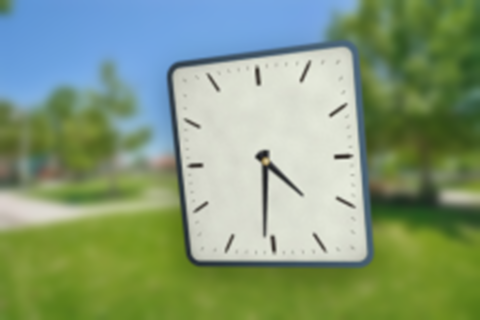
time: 4:31
